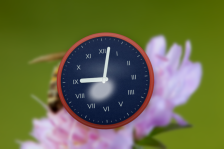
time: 9:02
